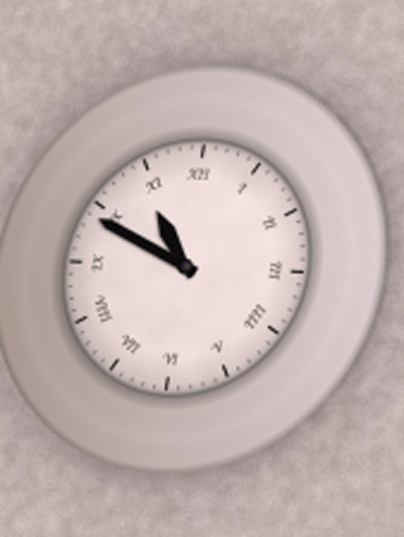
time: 10:49
